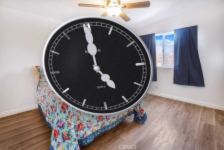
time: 5:00
